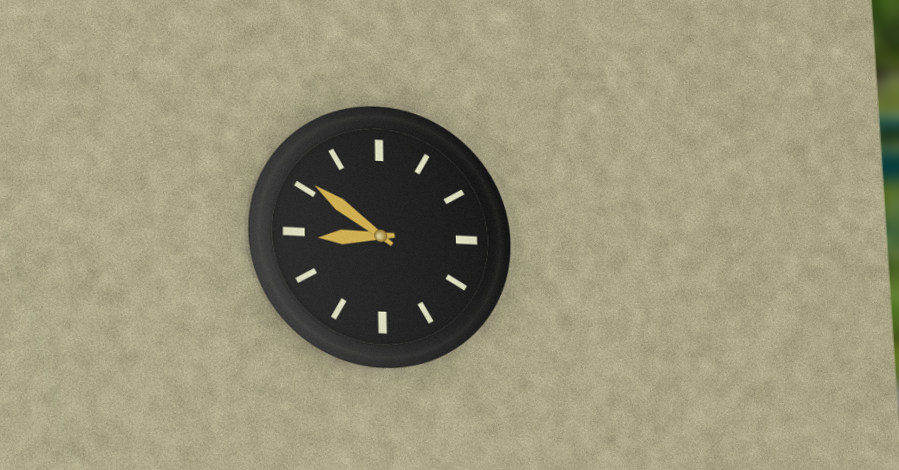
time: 8:51
